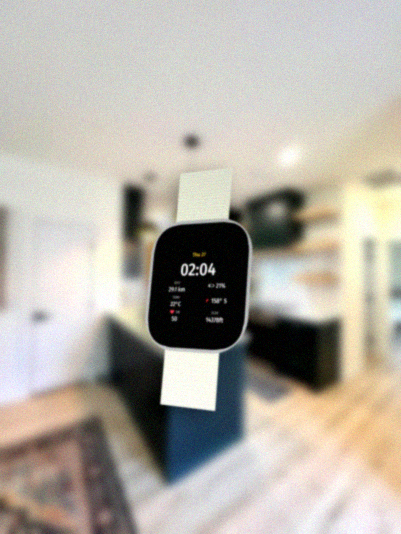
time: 2:04
